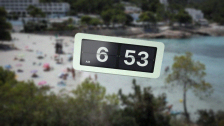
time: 6:53
